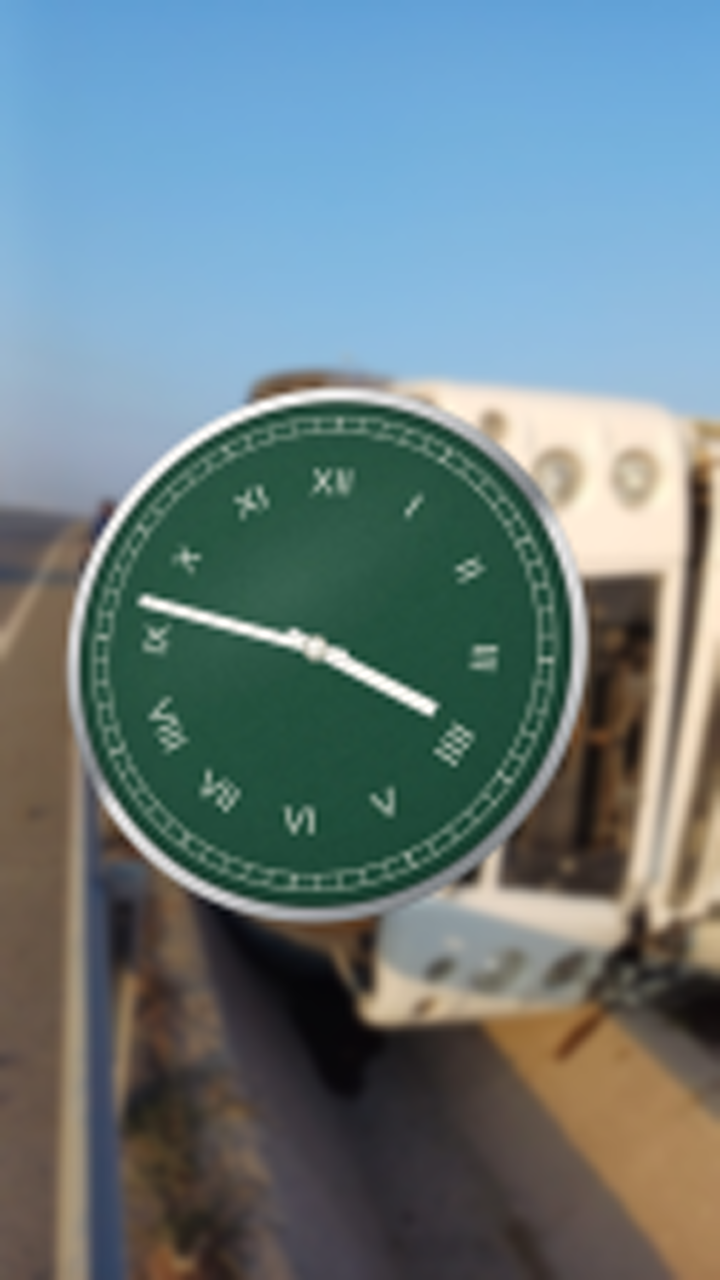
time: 3:47
